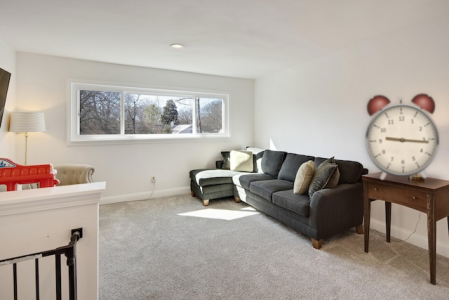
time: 9:16
